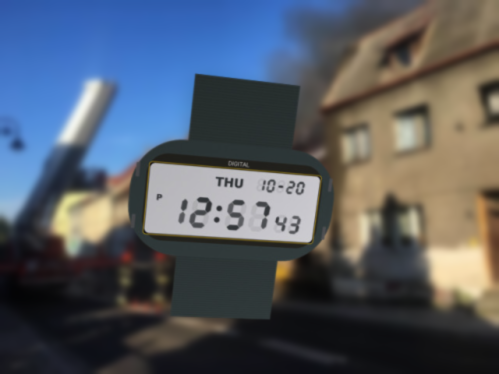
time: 12:57:43
